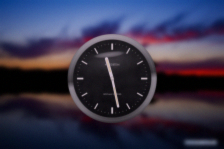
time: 11:28
